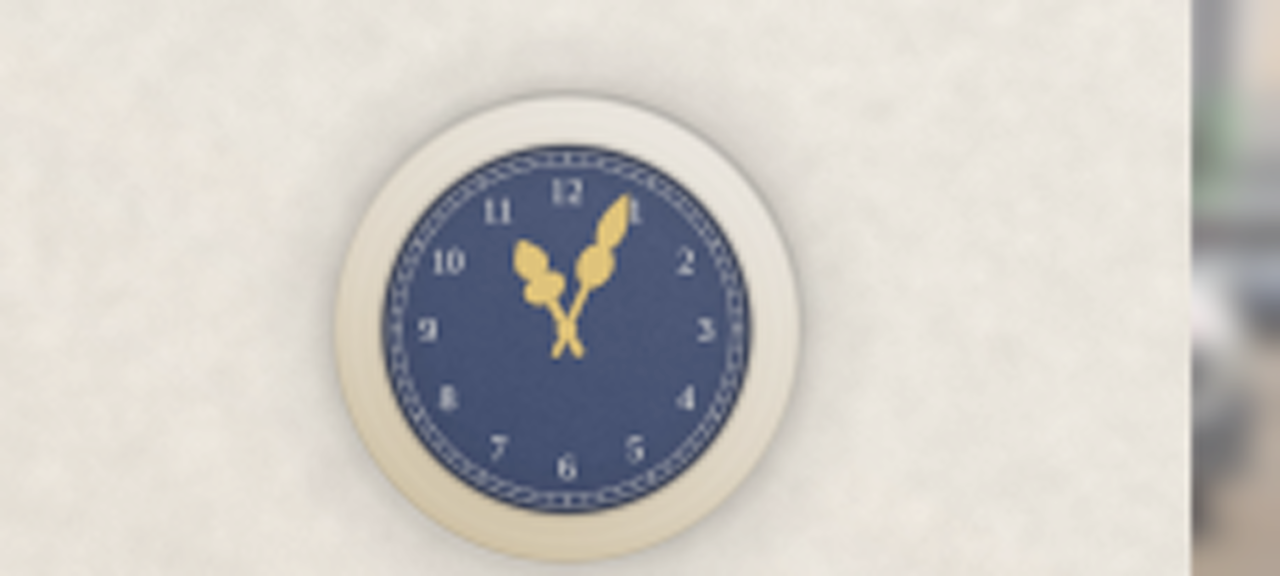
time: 11:04
